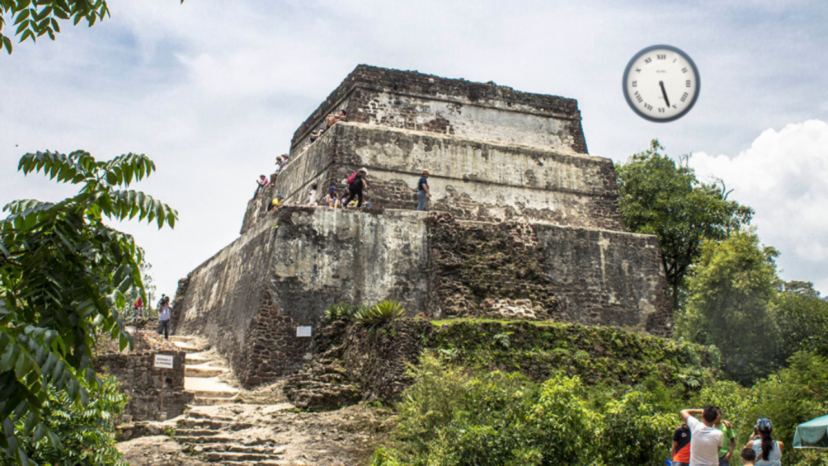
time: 5:27
